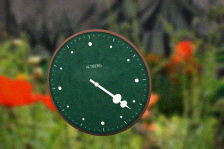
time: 4:22
